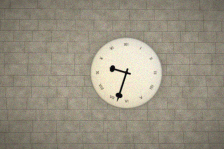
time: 9:33
